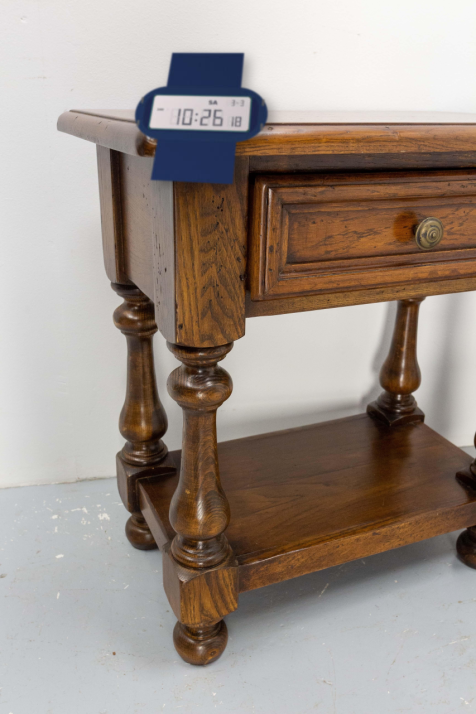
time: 10:26:18
